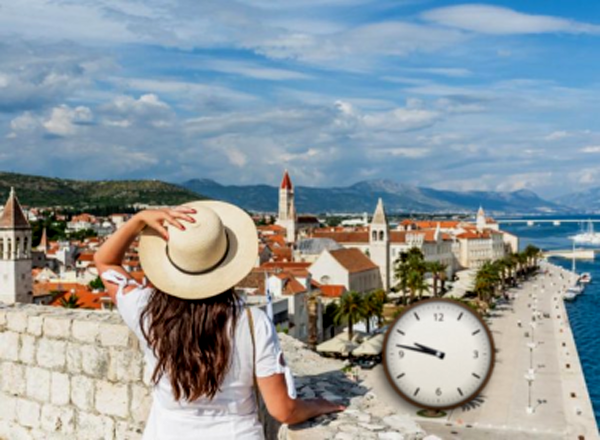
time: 9:47
